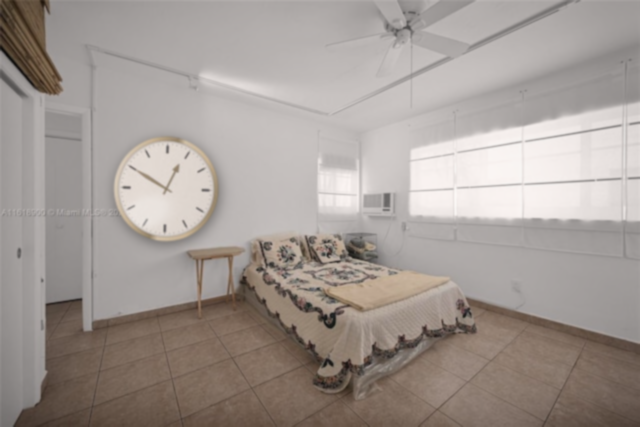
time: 12:50
